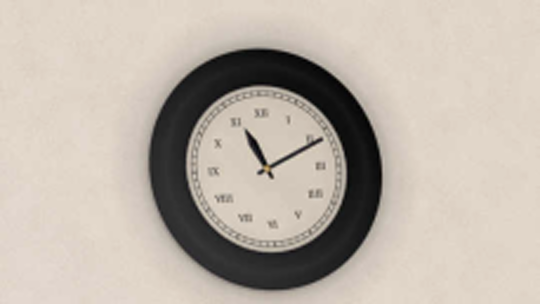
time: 11:11
